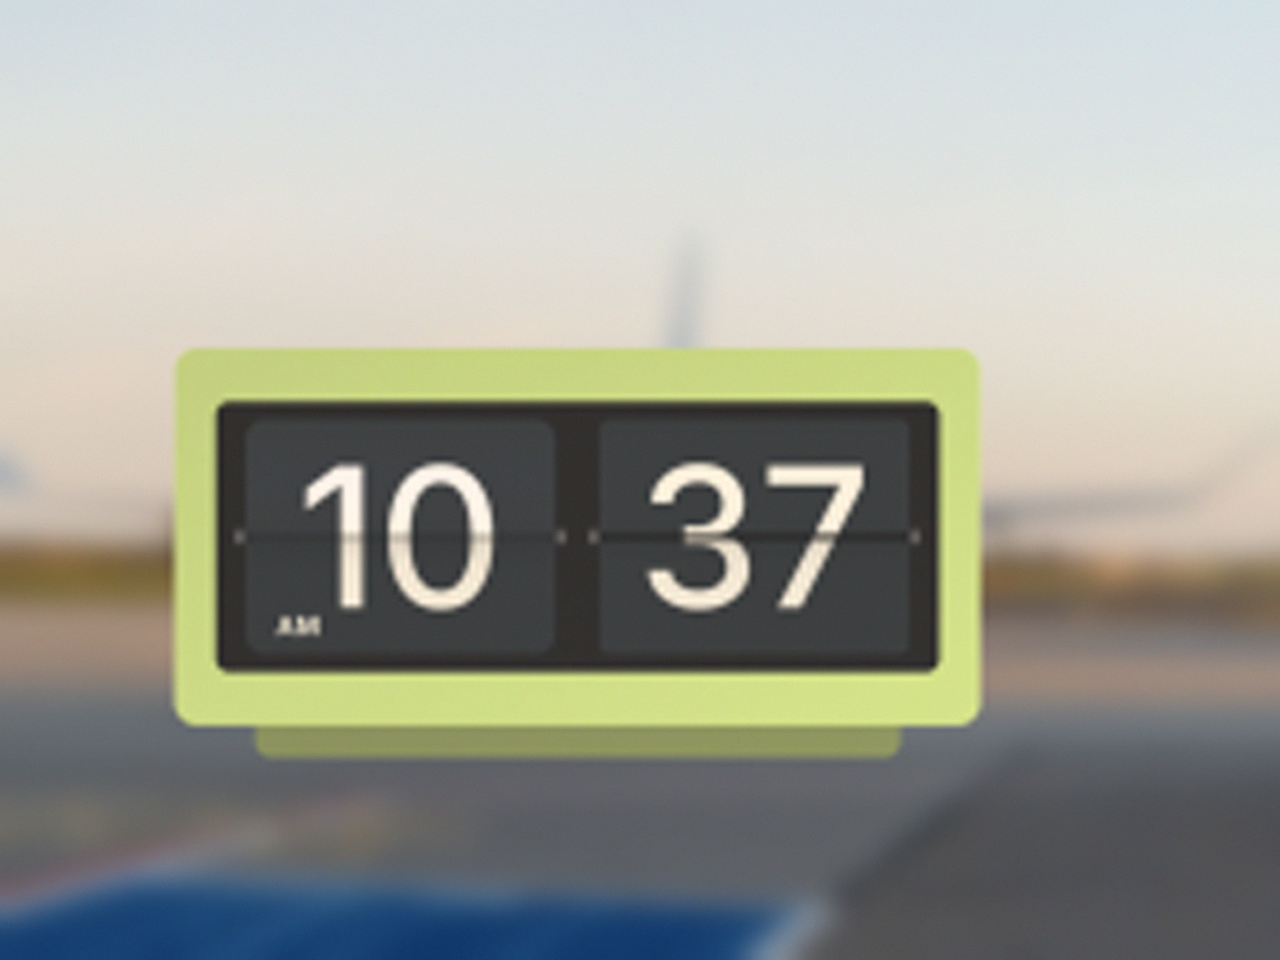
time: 10:37
